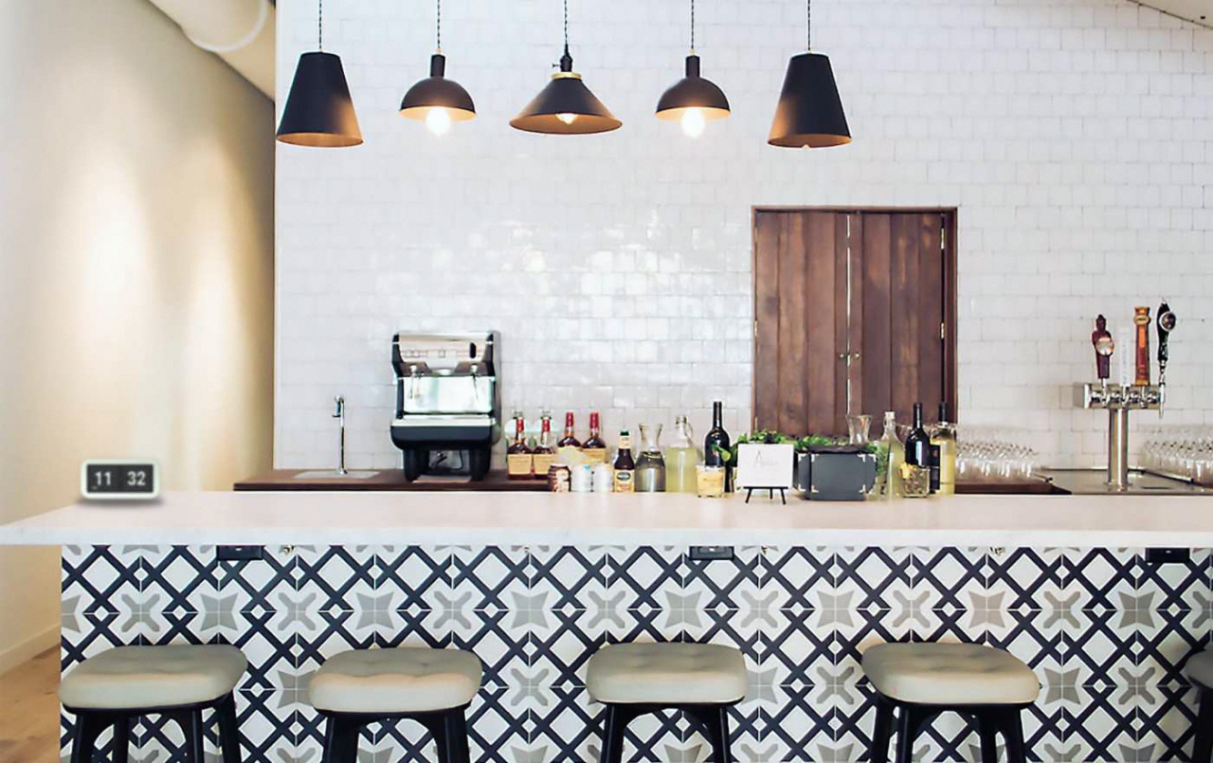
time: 11:32
